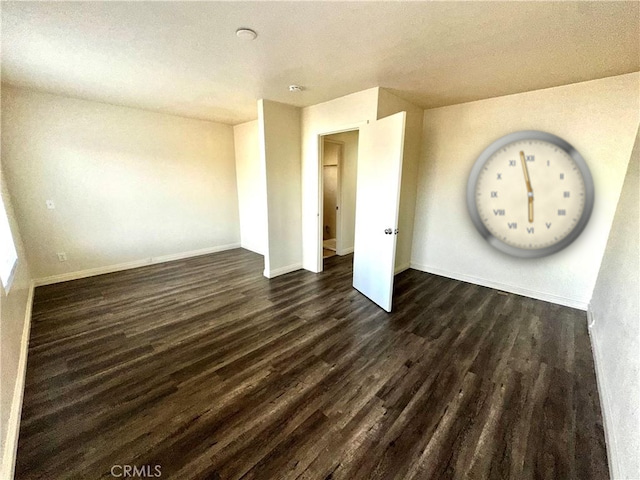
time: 5:58
